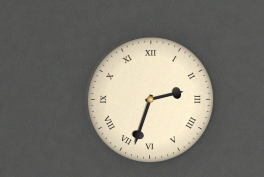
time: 2:33
